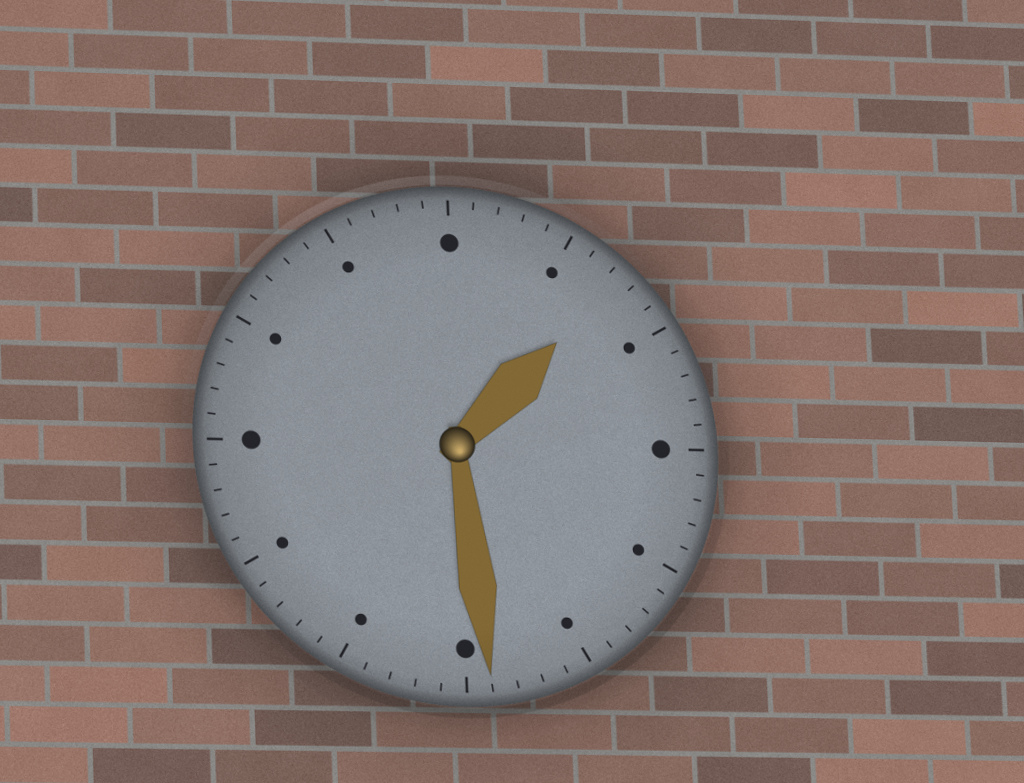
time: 1:29
